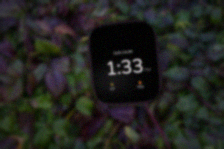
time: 1:33
